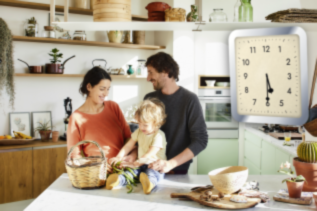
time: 5:30
